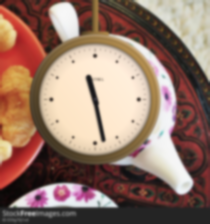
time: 11:28
